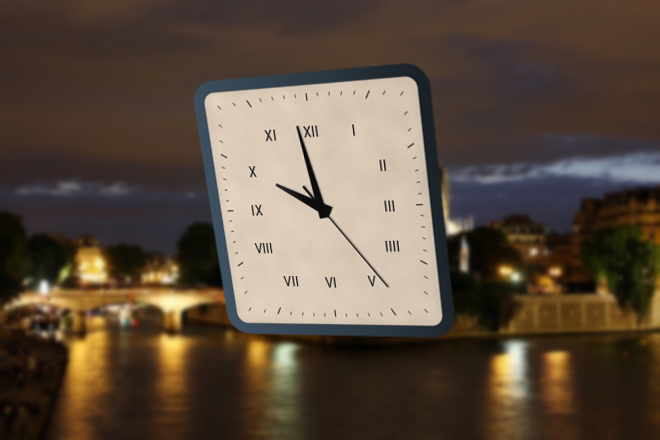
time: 9:58:24
